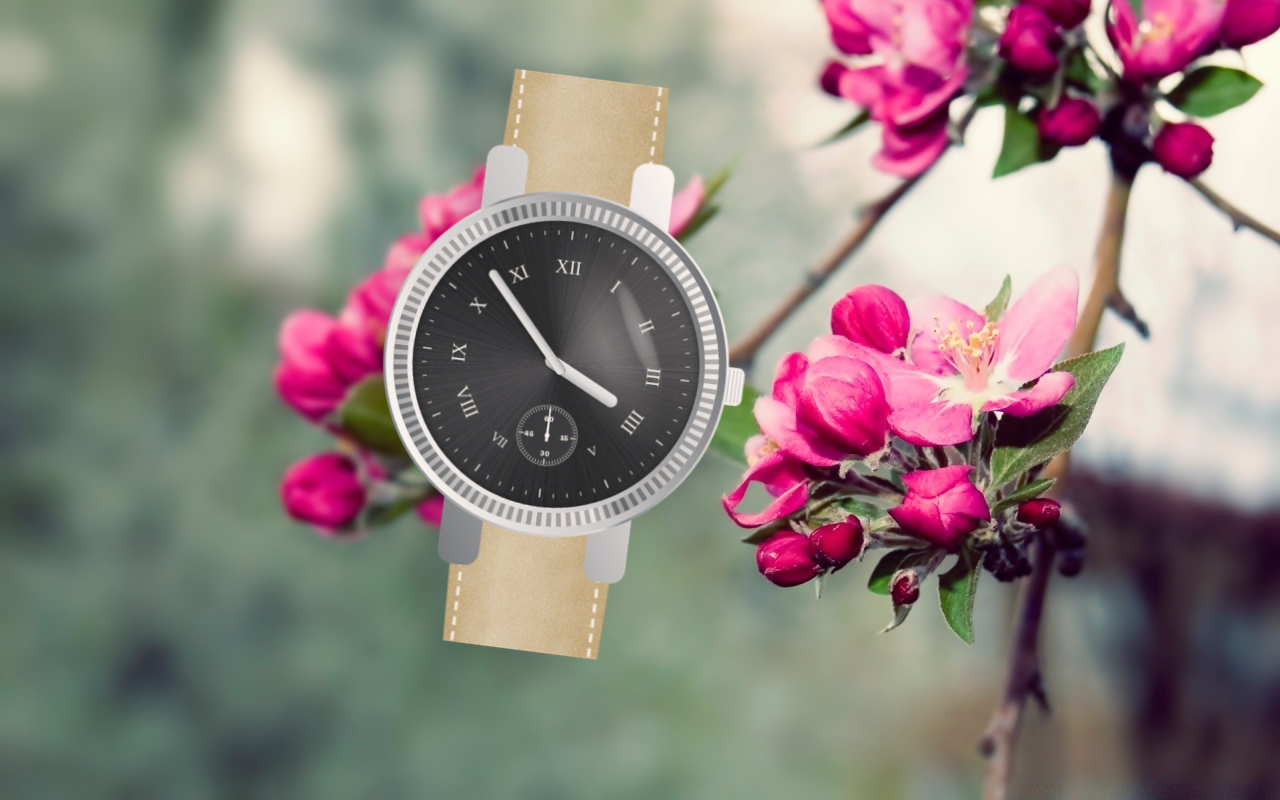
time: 3:53
